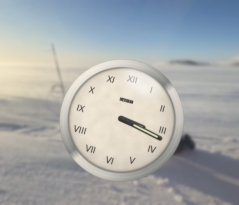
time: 3:17
